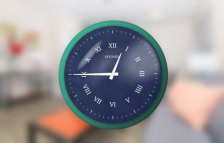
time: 12:45
